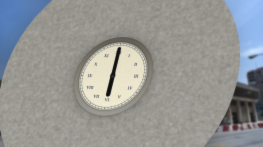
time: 6:00
